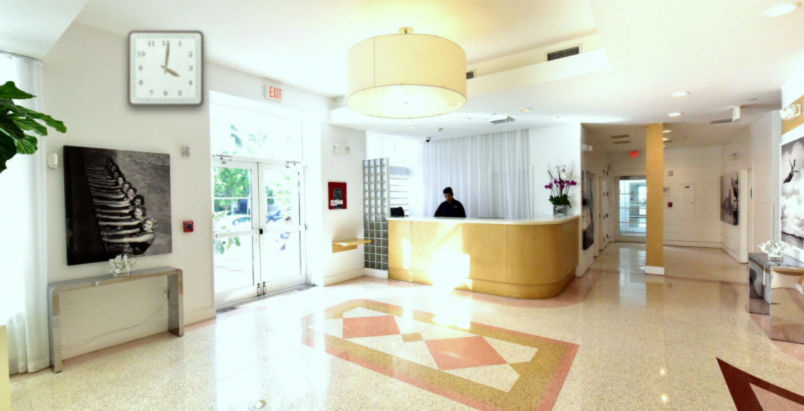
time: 4:01
